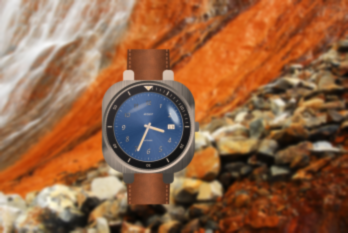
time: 3:34
